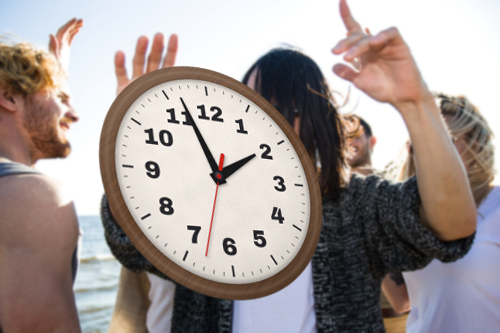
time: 1:56:33
